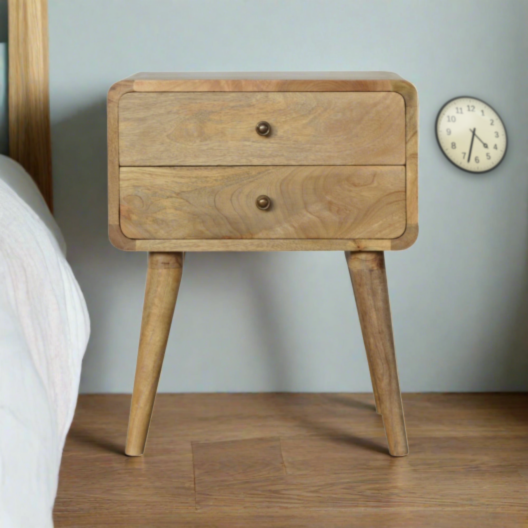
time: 4:33
